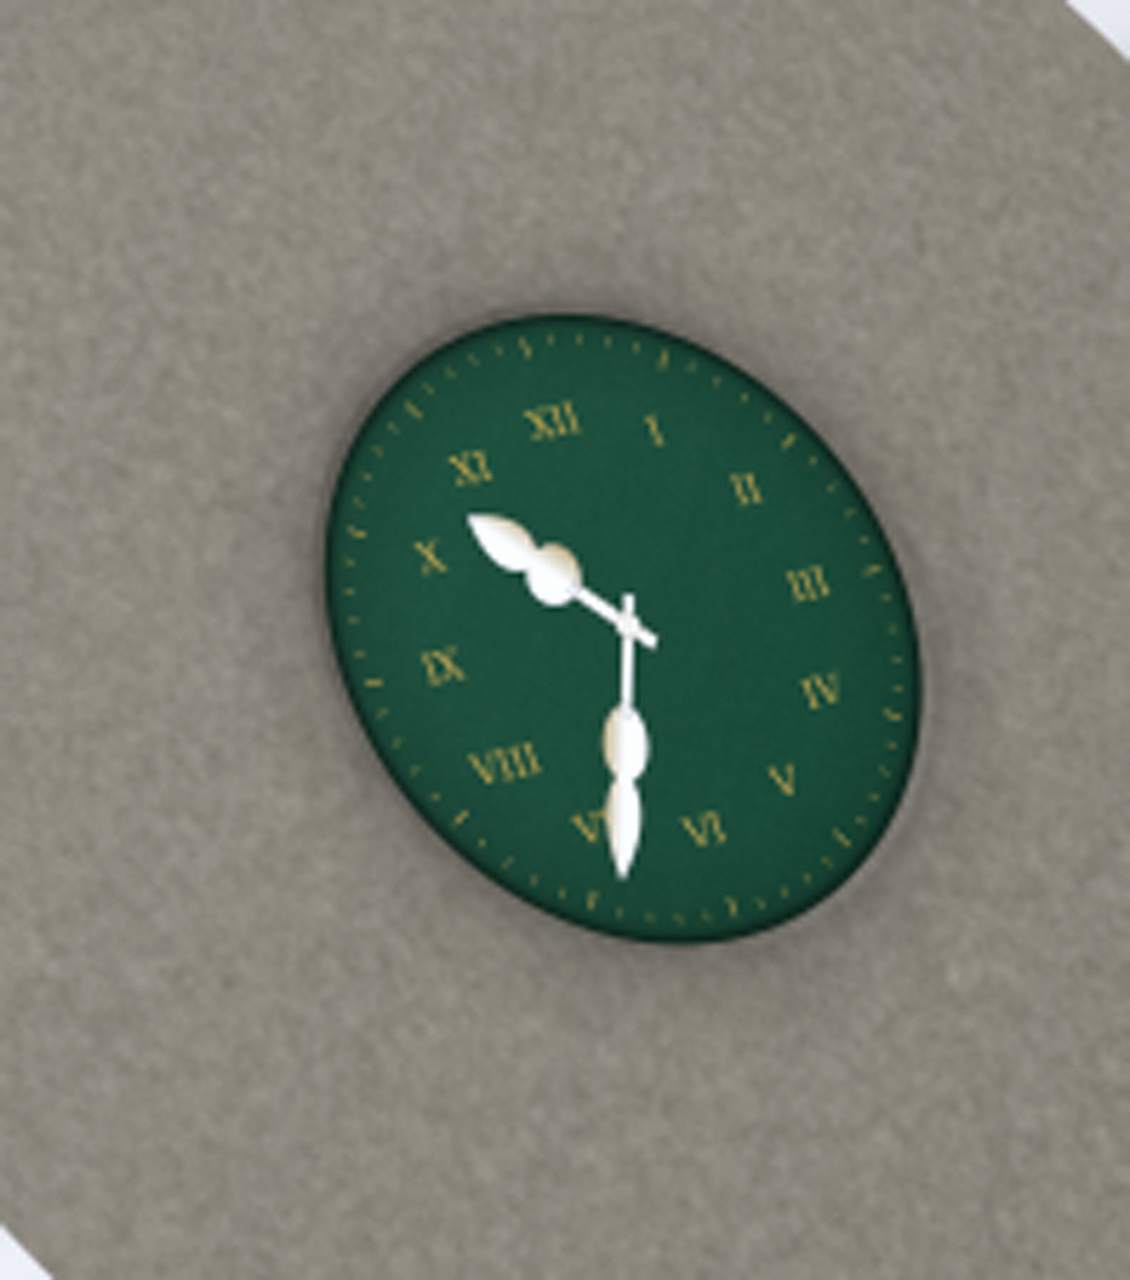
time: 10:34
